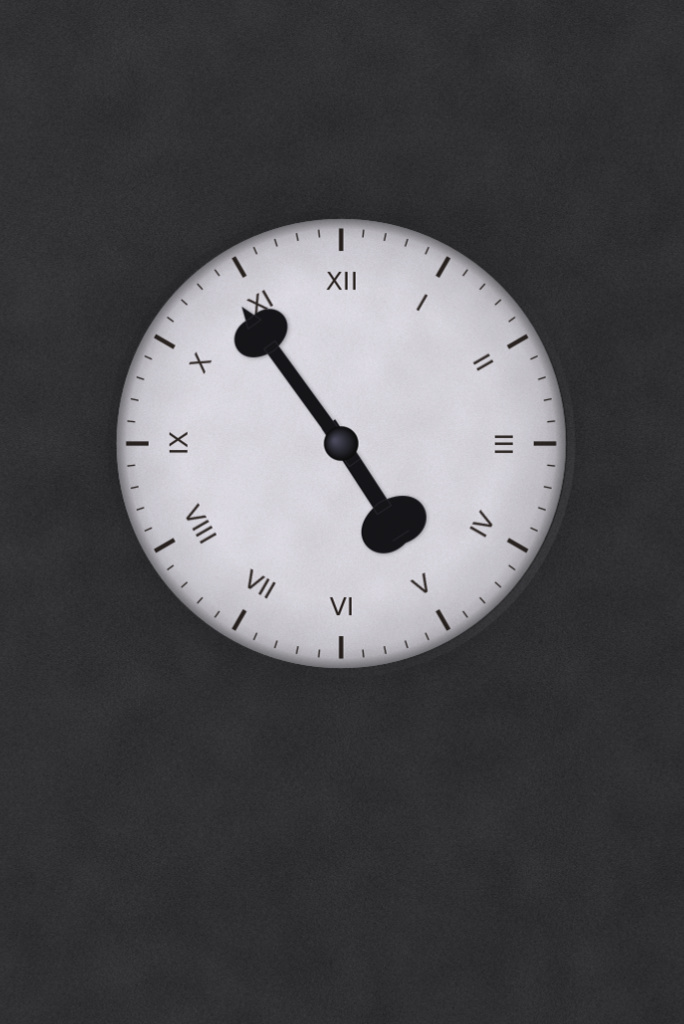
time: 4:54
